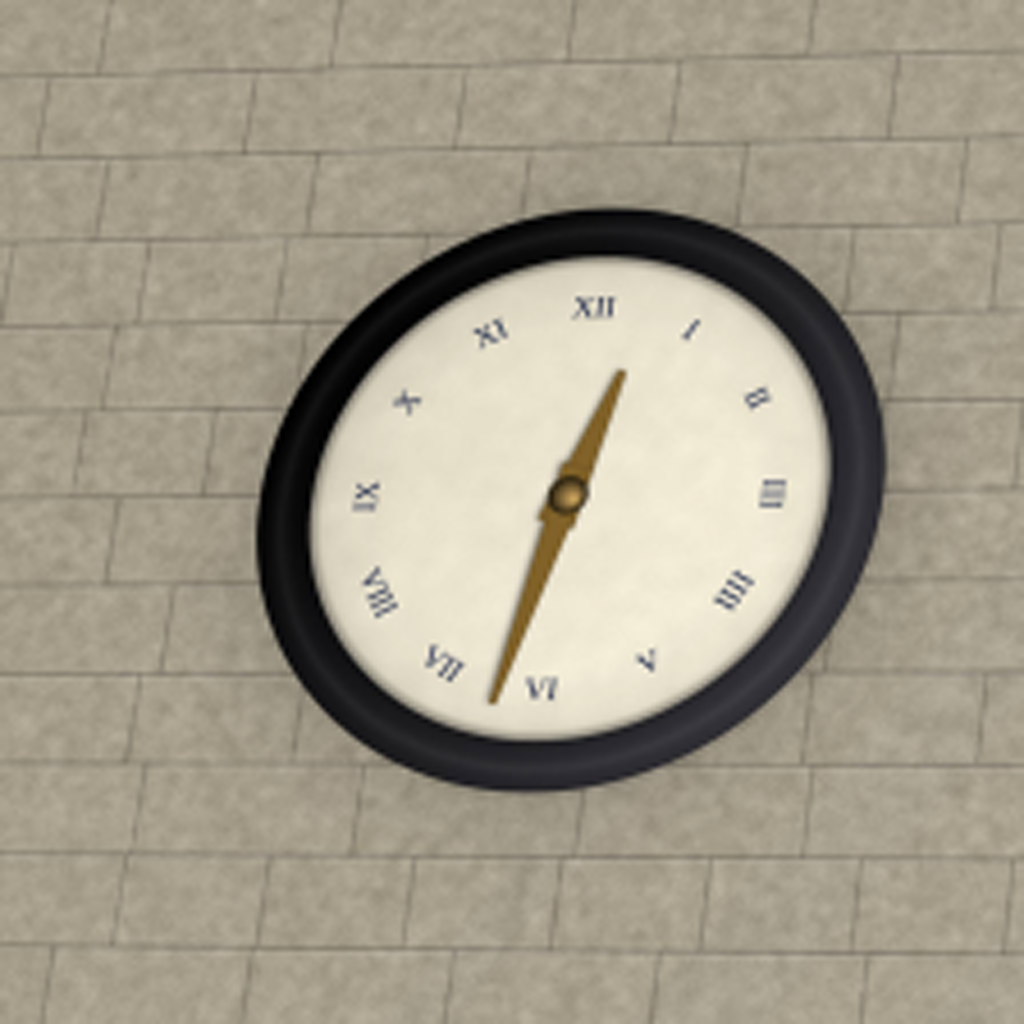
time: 12:32
